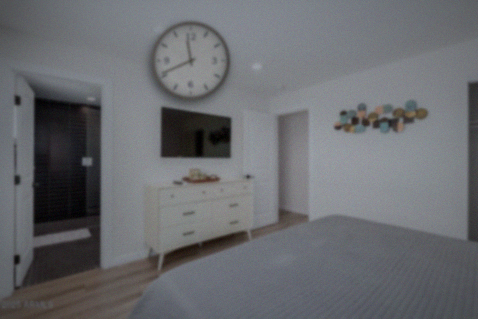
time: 11:41
